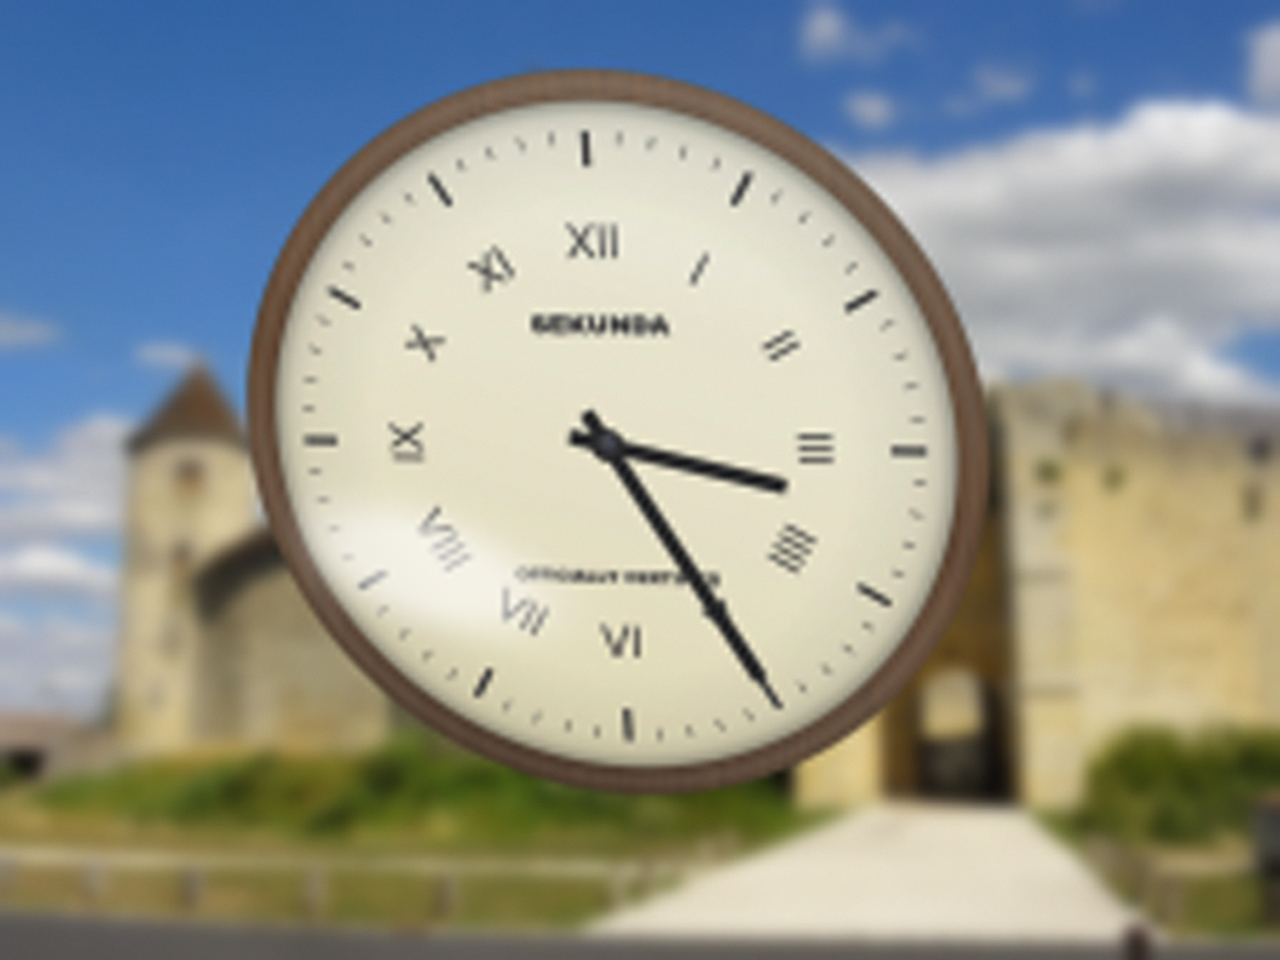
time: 3:25
